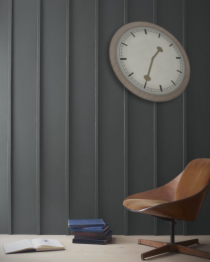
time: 1:35
